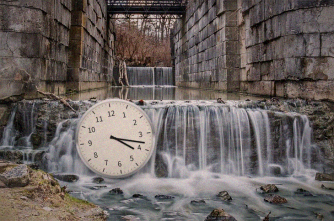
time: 4:18
